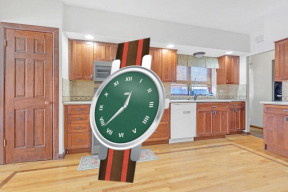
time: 12:38
